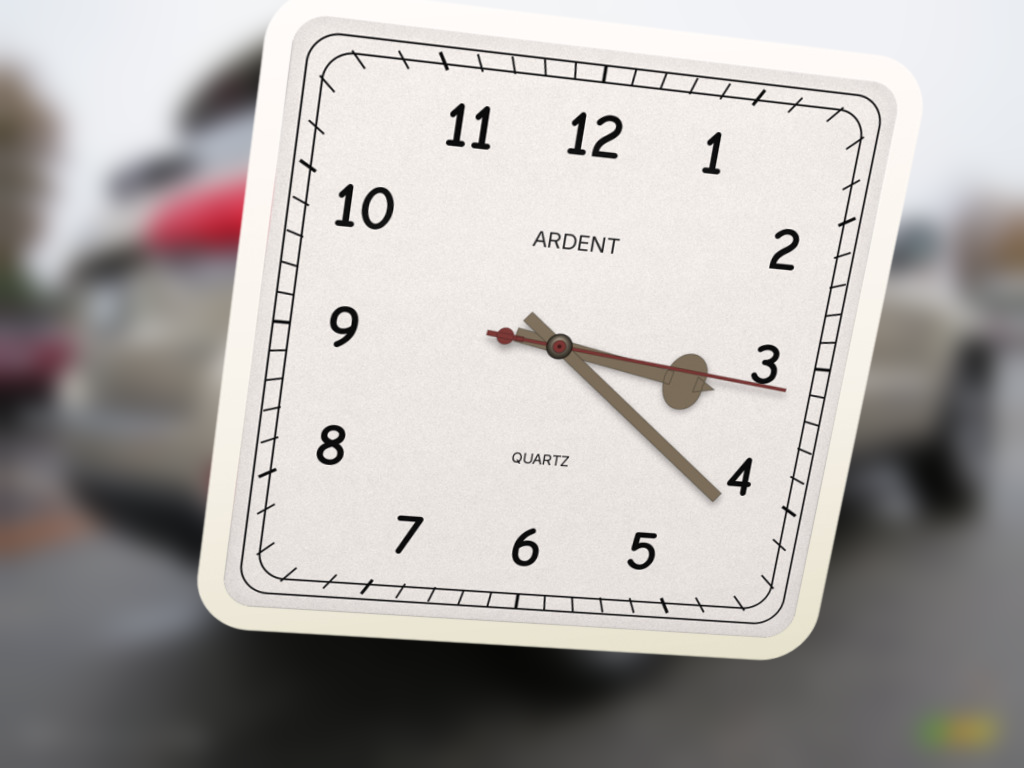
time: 3:21:16
